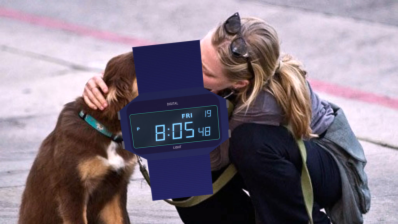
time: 8:05:48
